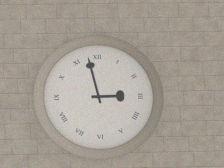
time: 2:58
